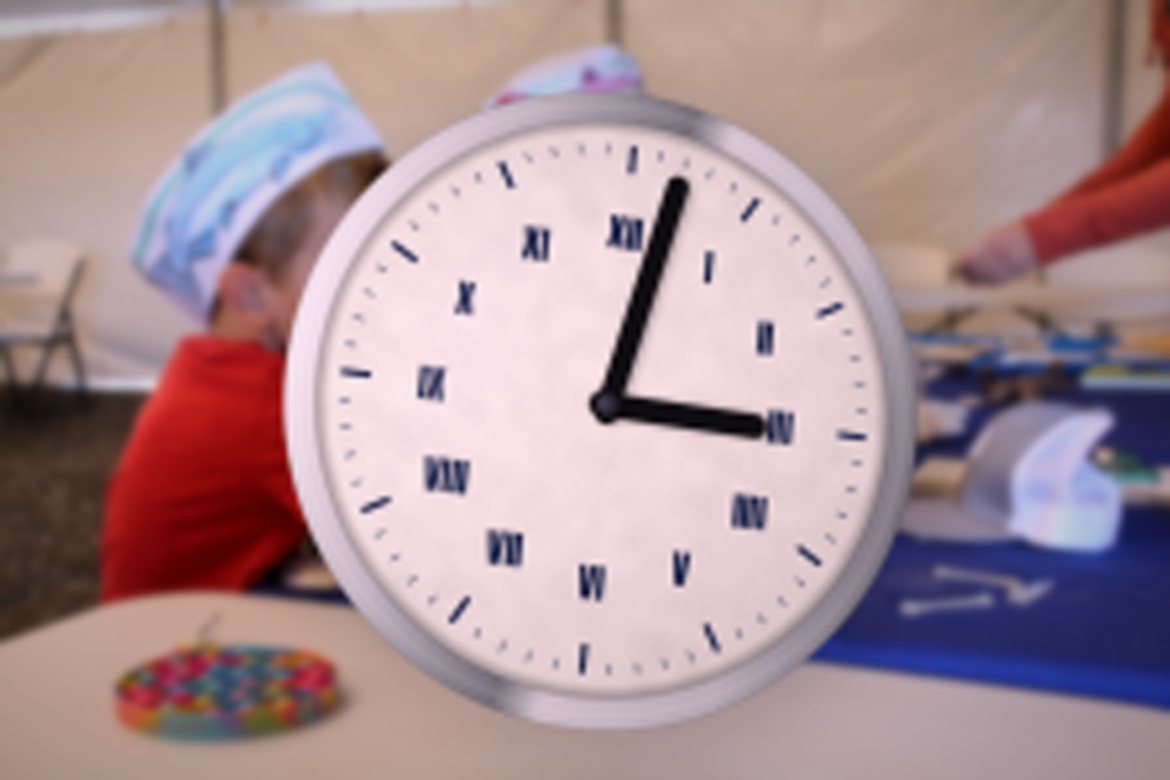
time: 3:02
